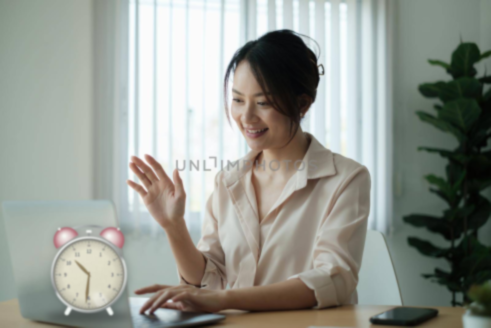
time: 10:31
